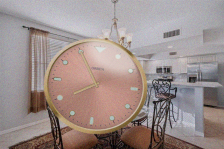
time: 7:55
